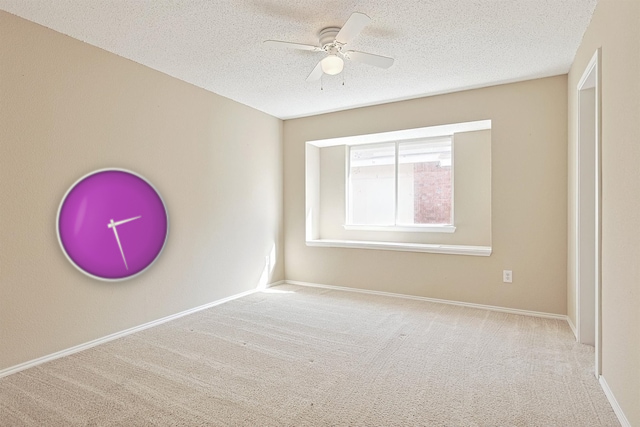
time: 2:27
